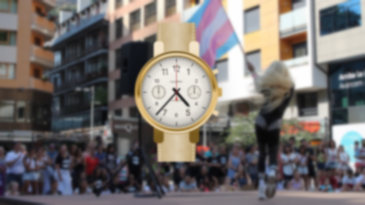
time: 4:37
